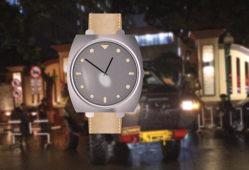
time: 12:51
